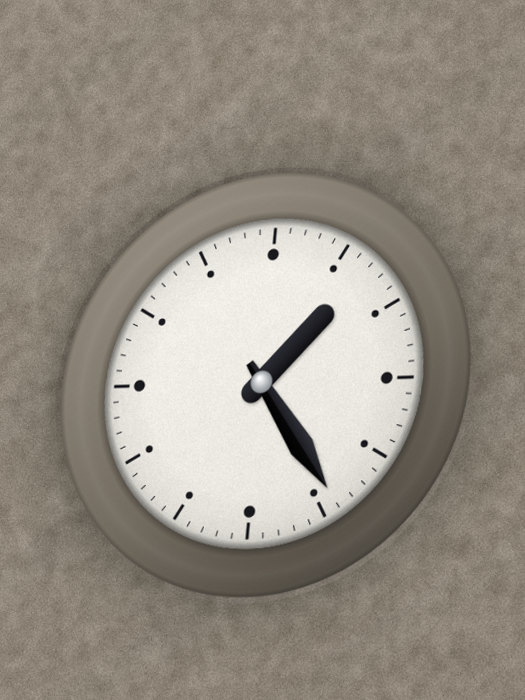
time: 1:24
